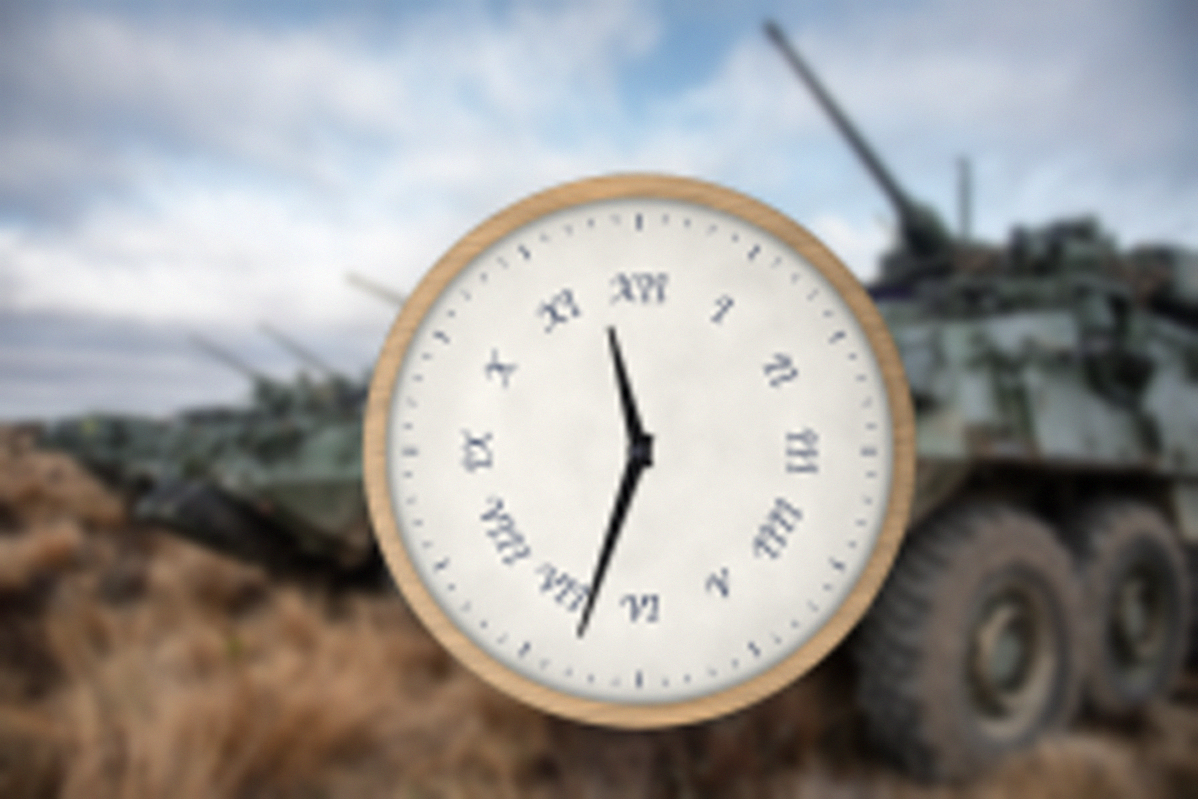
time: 11:33
